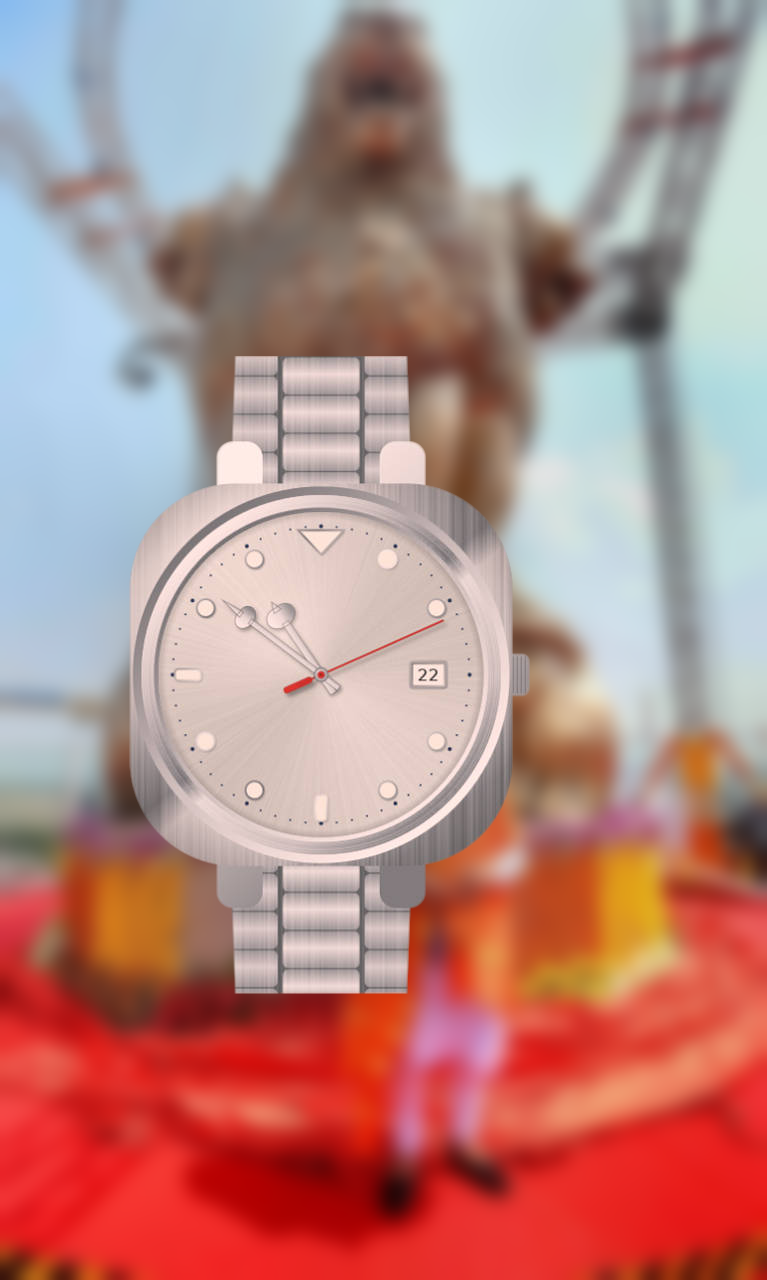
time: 10:51:11
